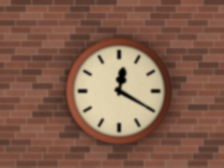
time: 12:20
